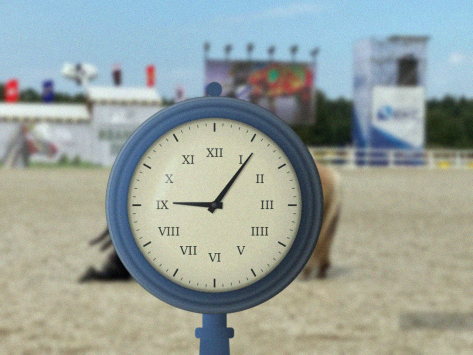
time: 9:06
